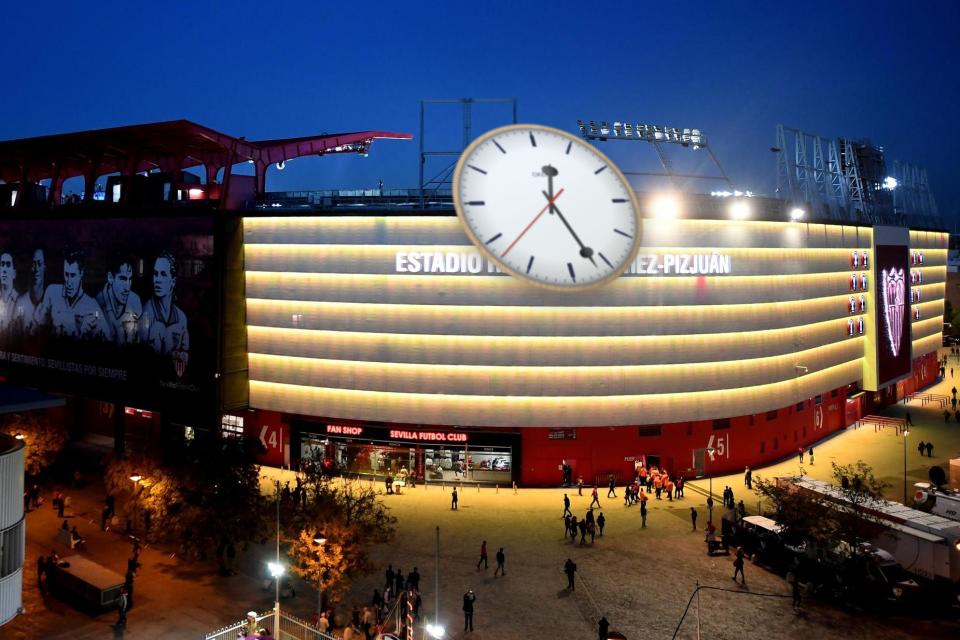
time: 12:26:38
